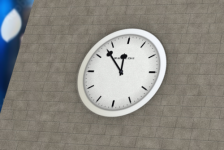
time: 11:53
